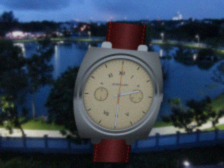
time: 2:30
